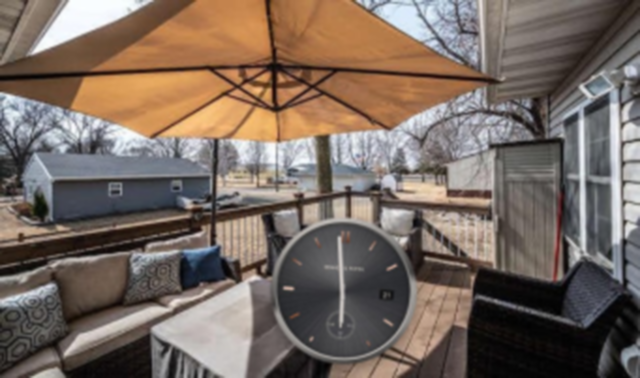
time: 5:59
